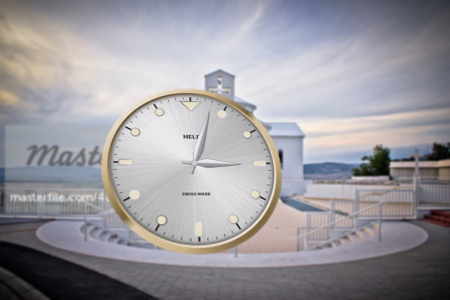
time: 3:03
